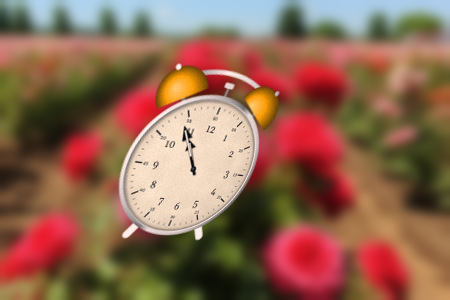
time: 10:54
